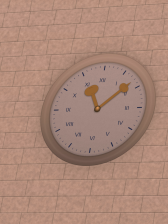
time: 11:08
